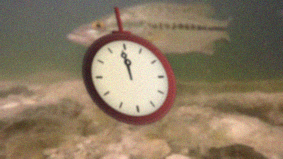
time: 11:59
